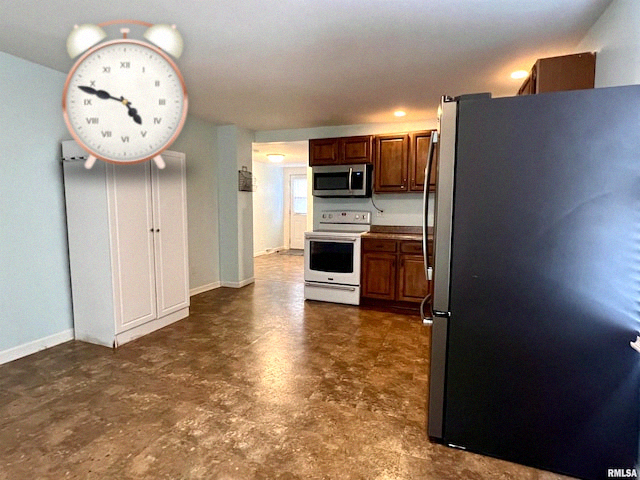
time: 4:48
